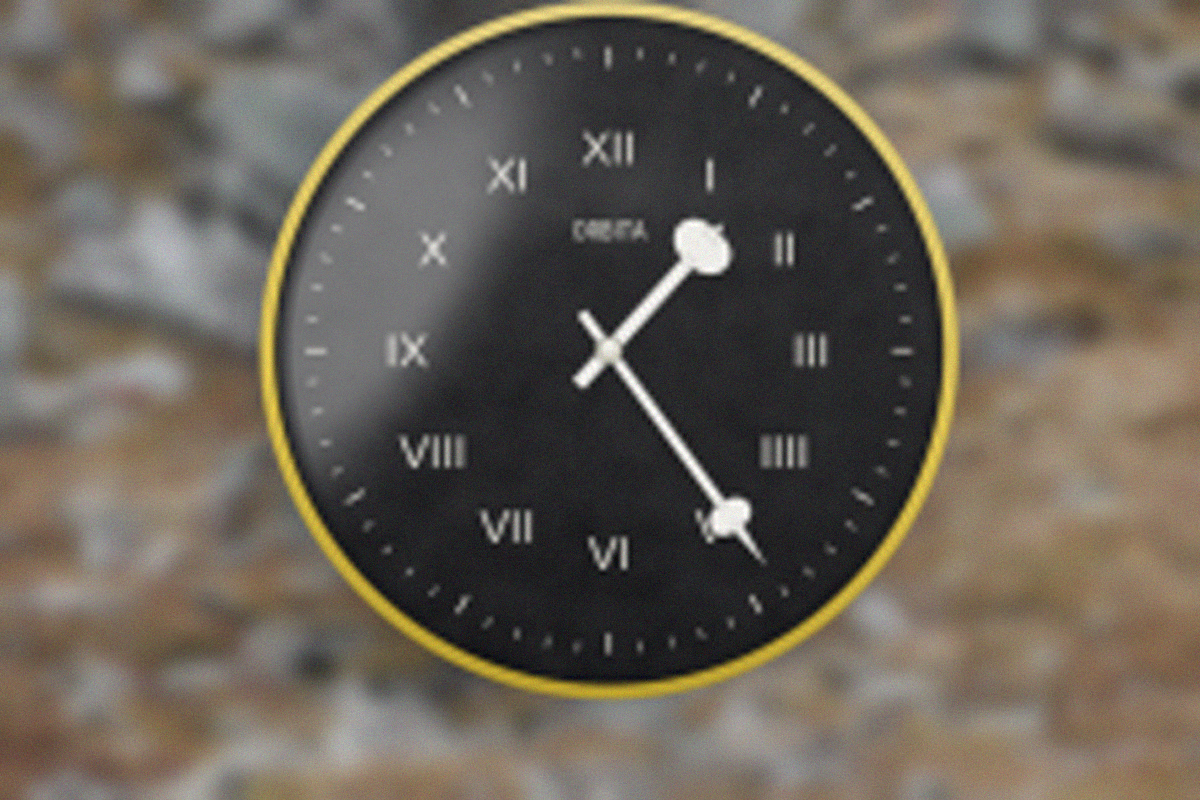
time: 1:24
